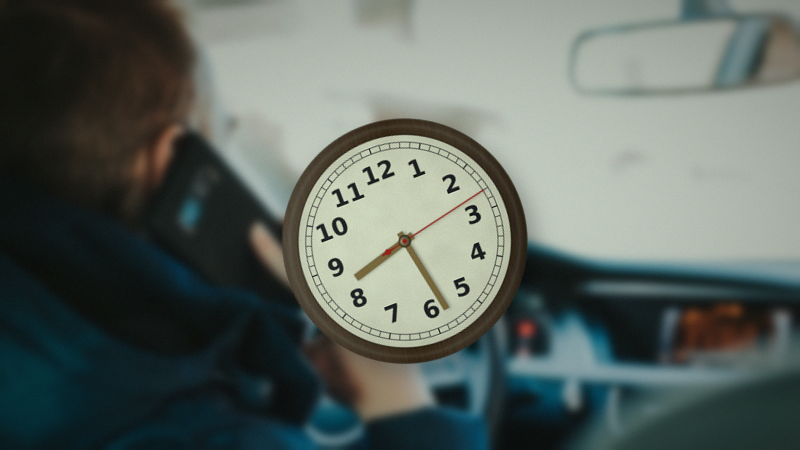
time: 8:28:13
